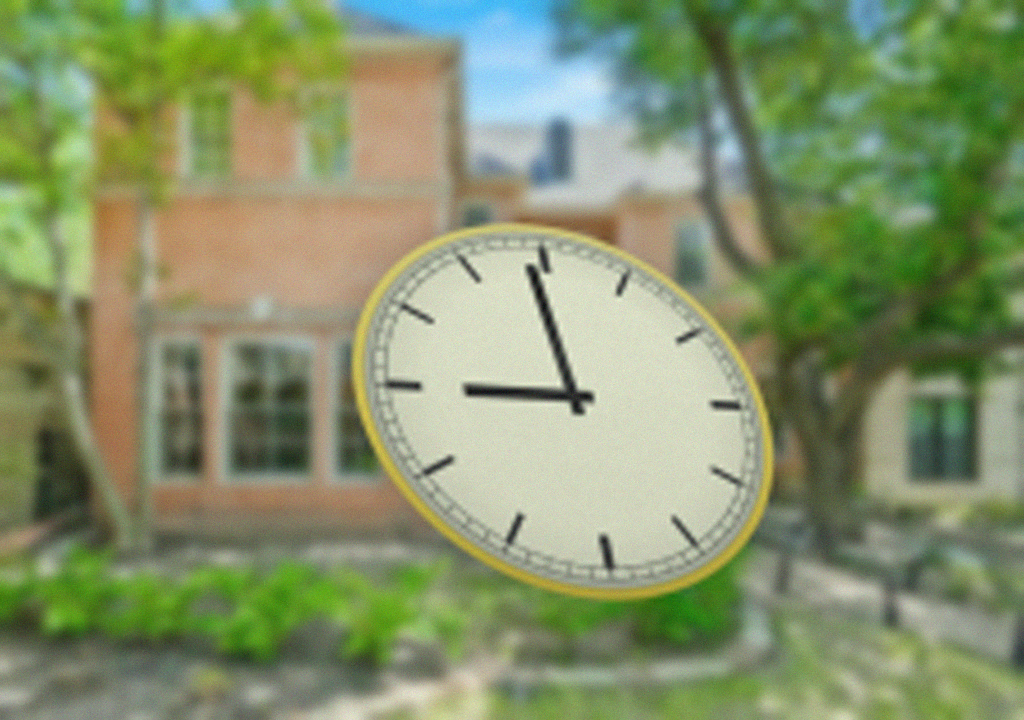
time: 8:59
